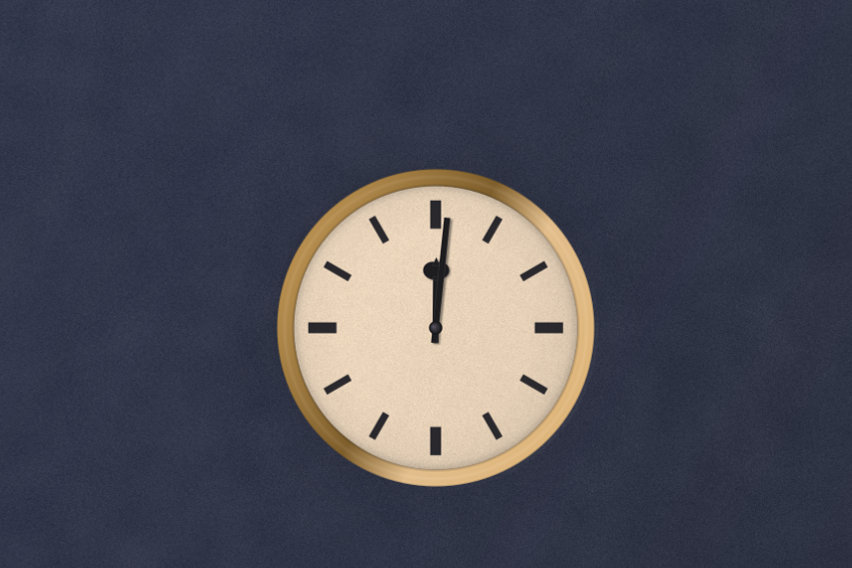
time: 12:01
